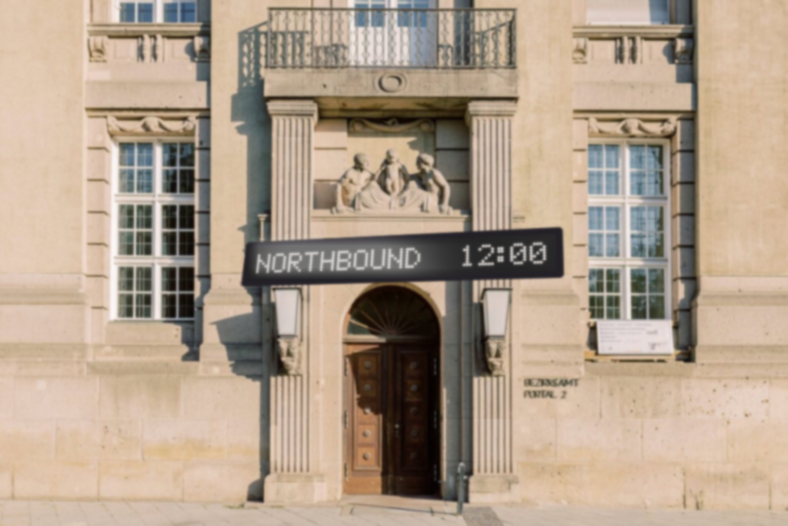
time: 12:00
